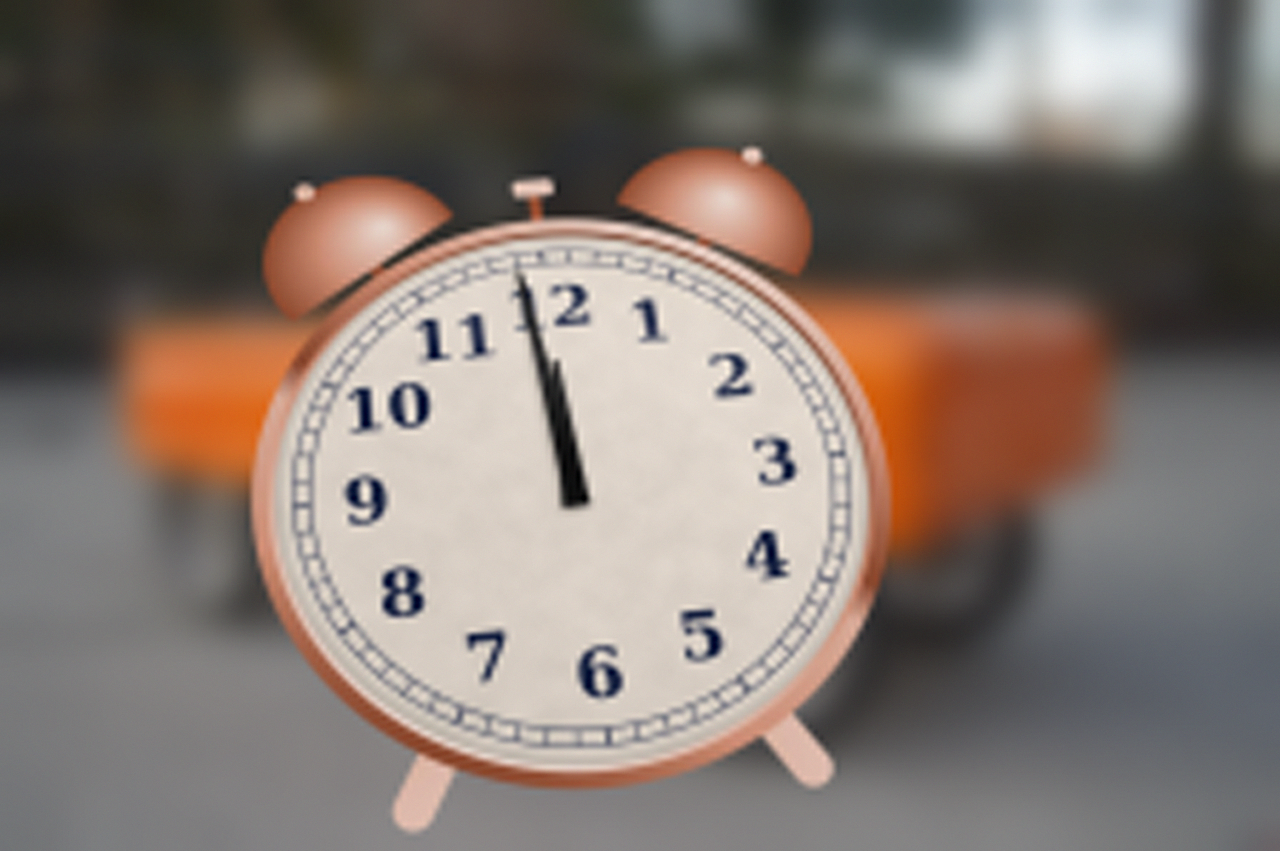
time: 11:59
